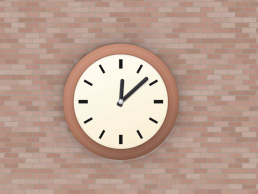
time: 12:08
